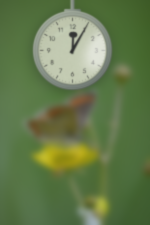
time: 12:05
